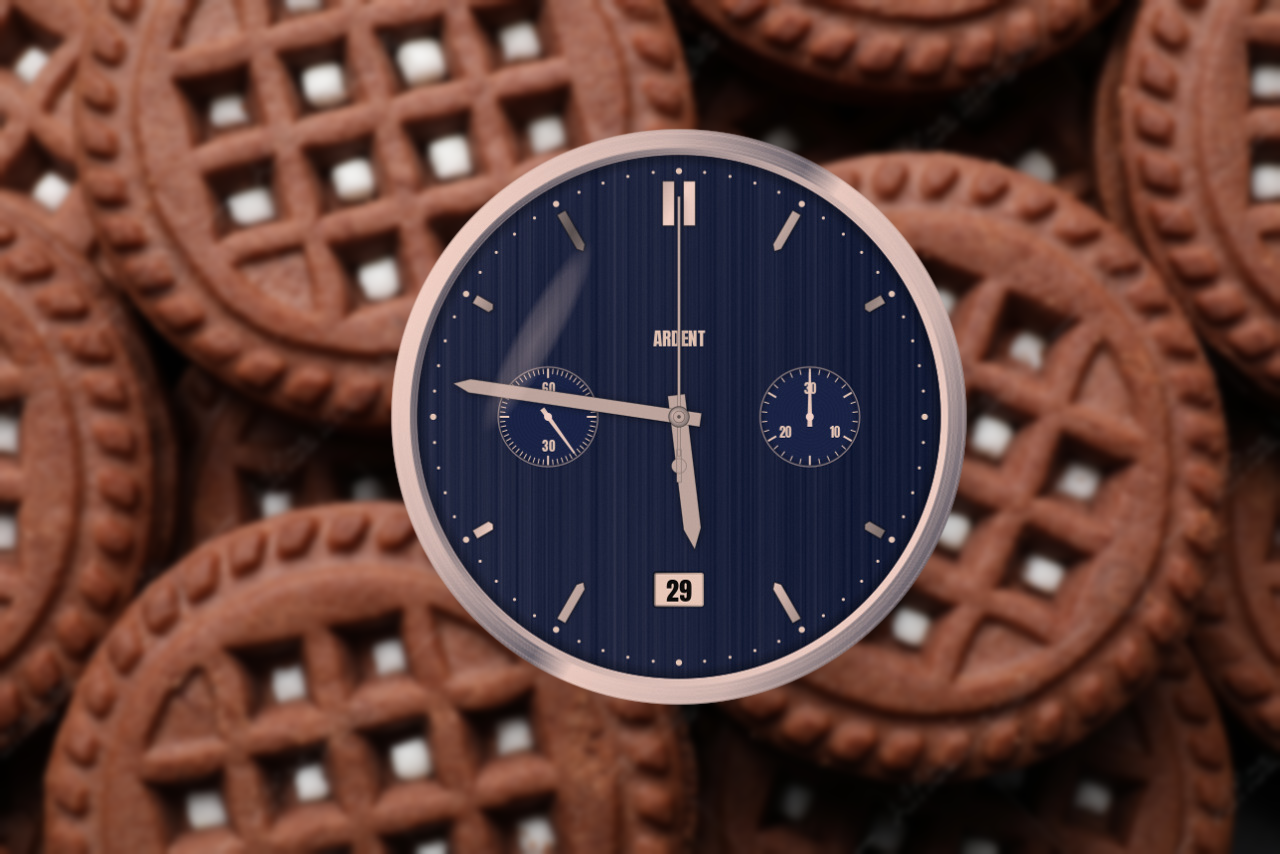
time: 5:46:24
